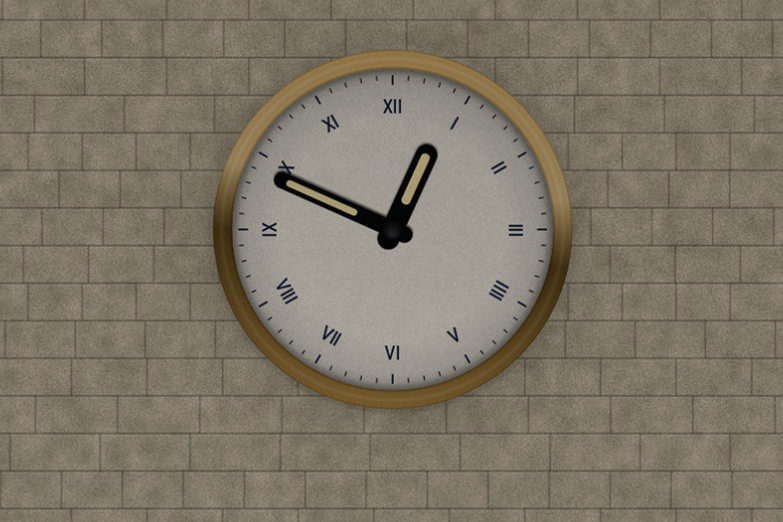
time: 12:49
